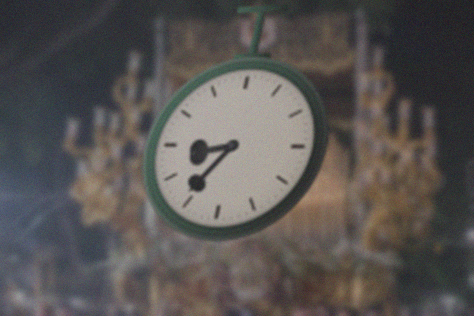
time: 8:36
